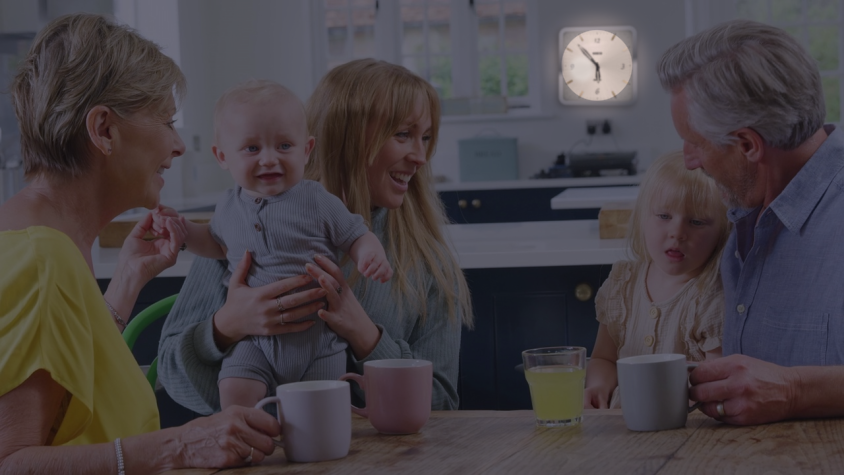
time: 5:53
